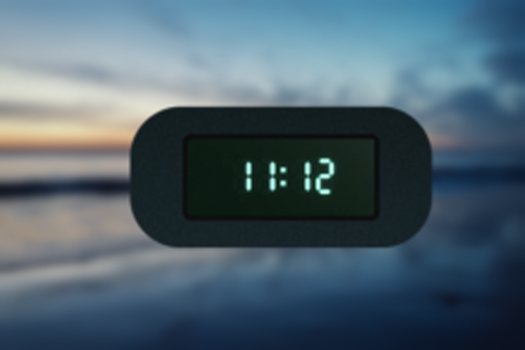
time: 11:12
